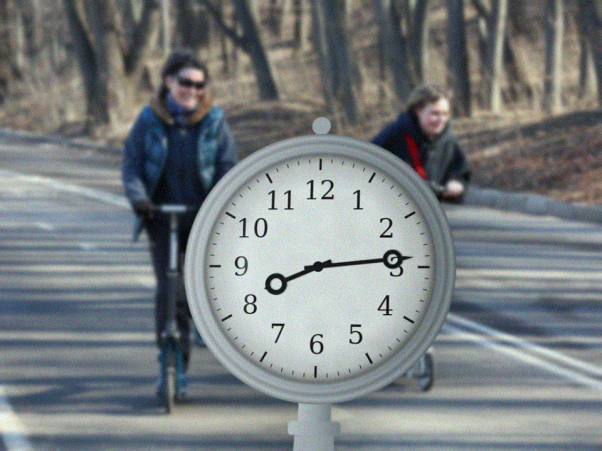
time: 8:14
